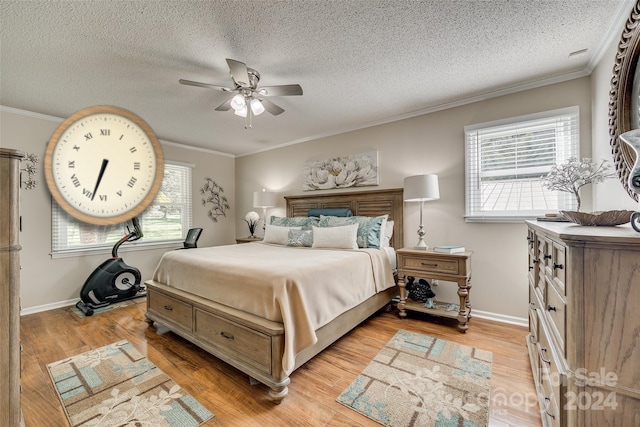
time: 6:33
